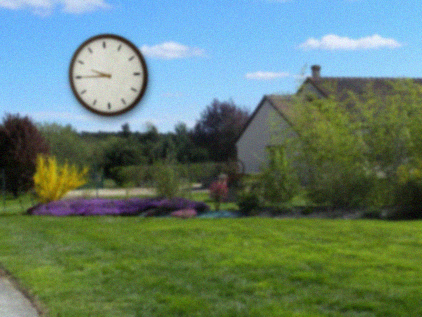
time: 9:45
